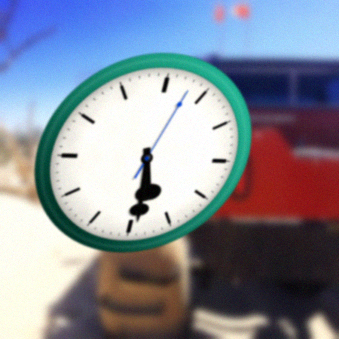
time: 5:29:03
